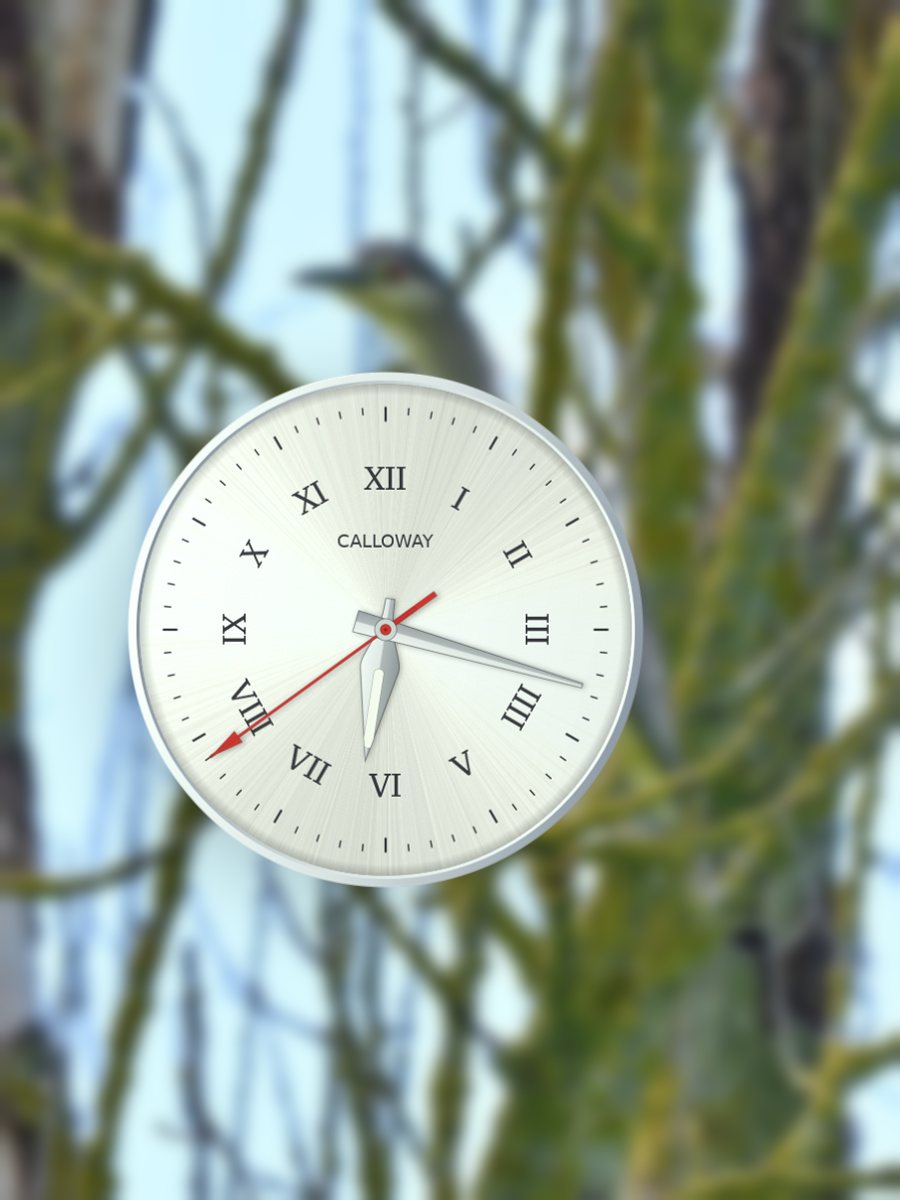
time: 6:17:39
